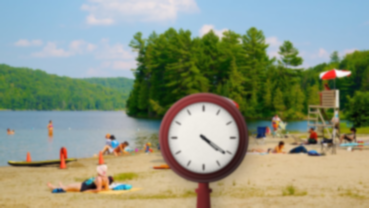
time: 4:21
